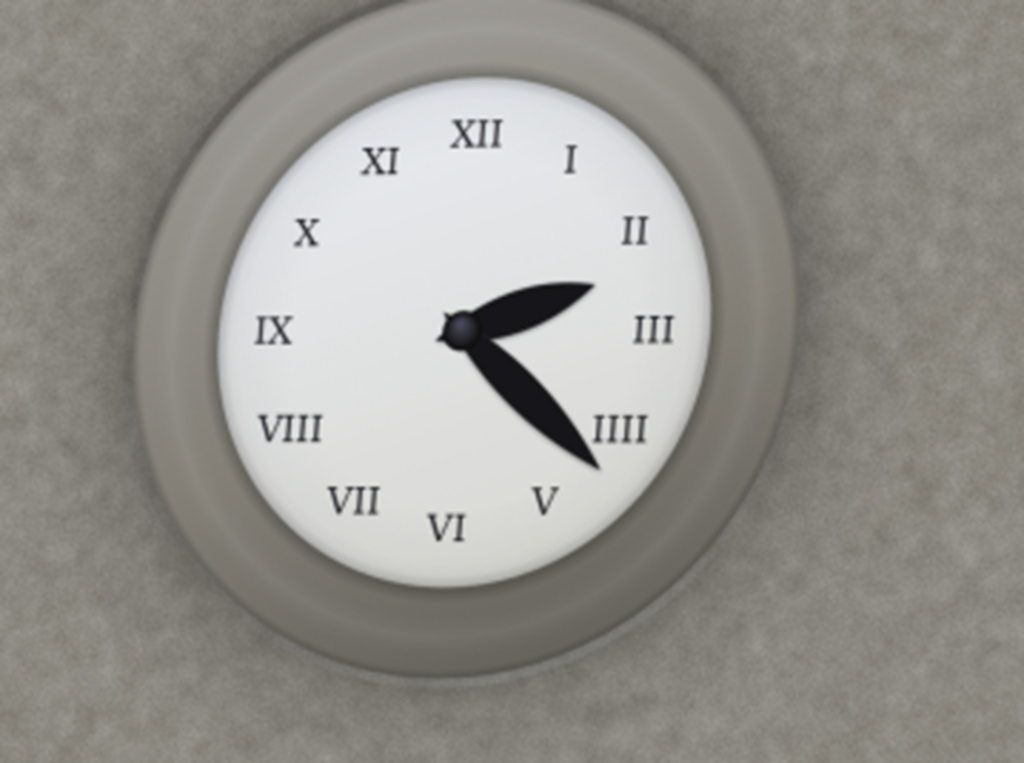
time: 2:22
